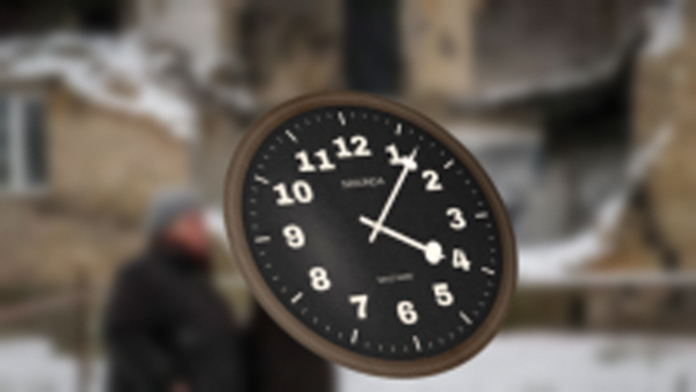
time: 4:07
